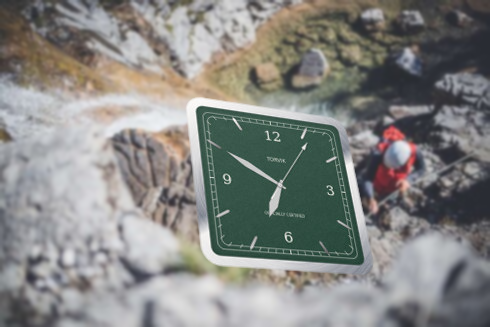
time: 6:50:06
